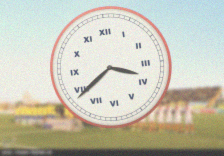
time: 3:39
